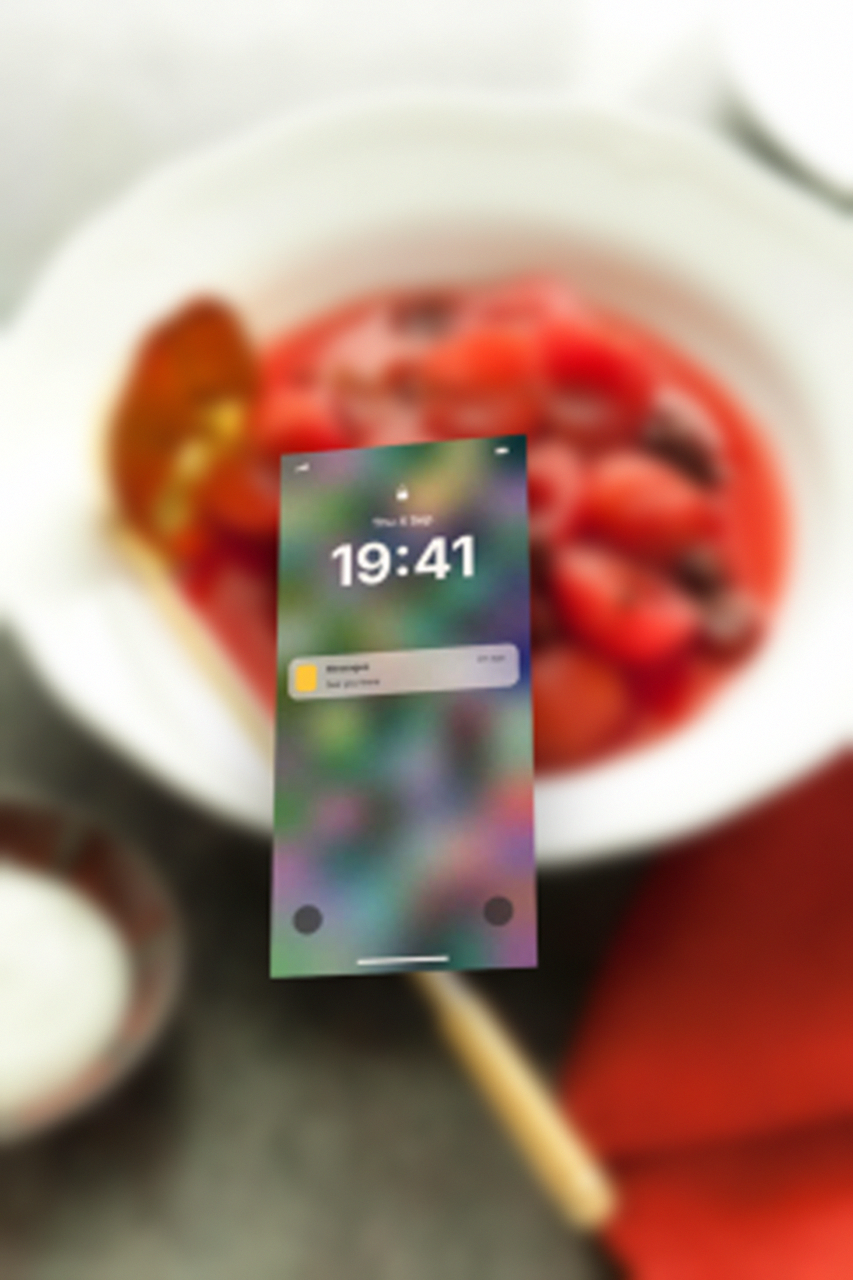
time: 19:41
